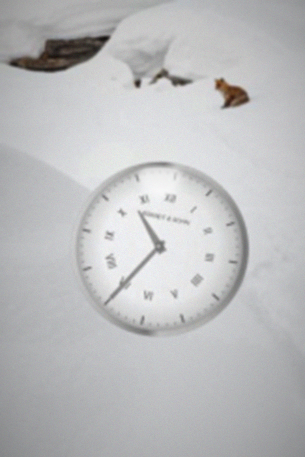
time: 10:35
